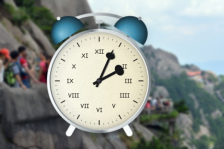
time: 2:04
